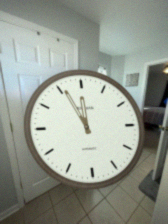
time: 11:56
